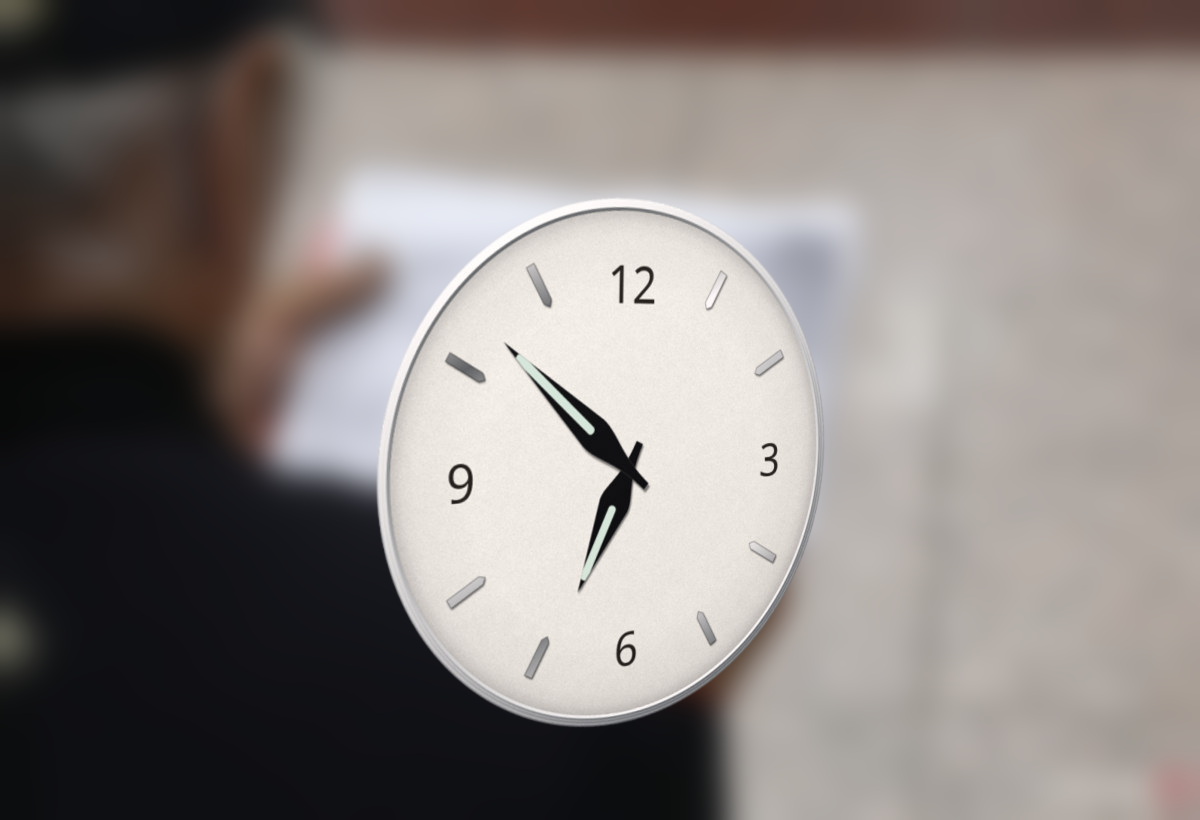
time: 6:52
